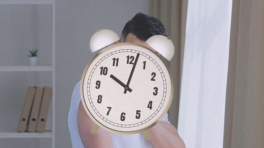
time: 10:02
